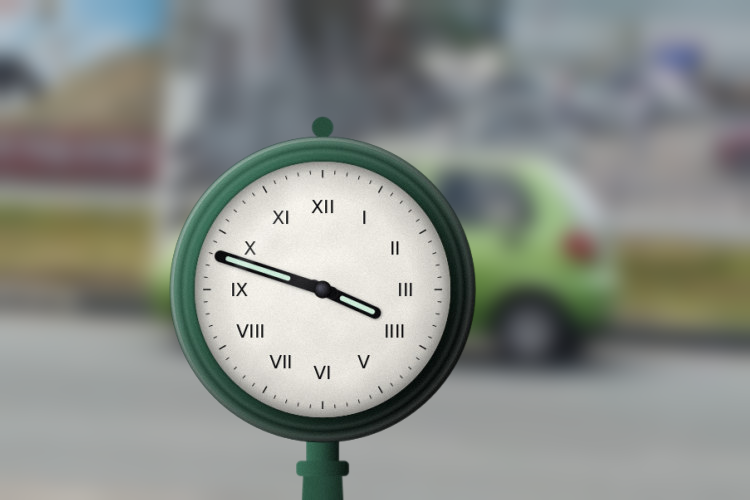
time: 3:48
